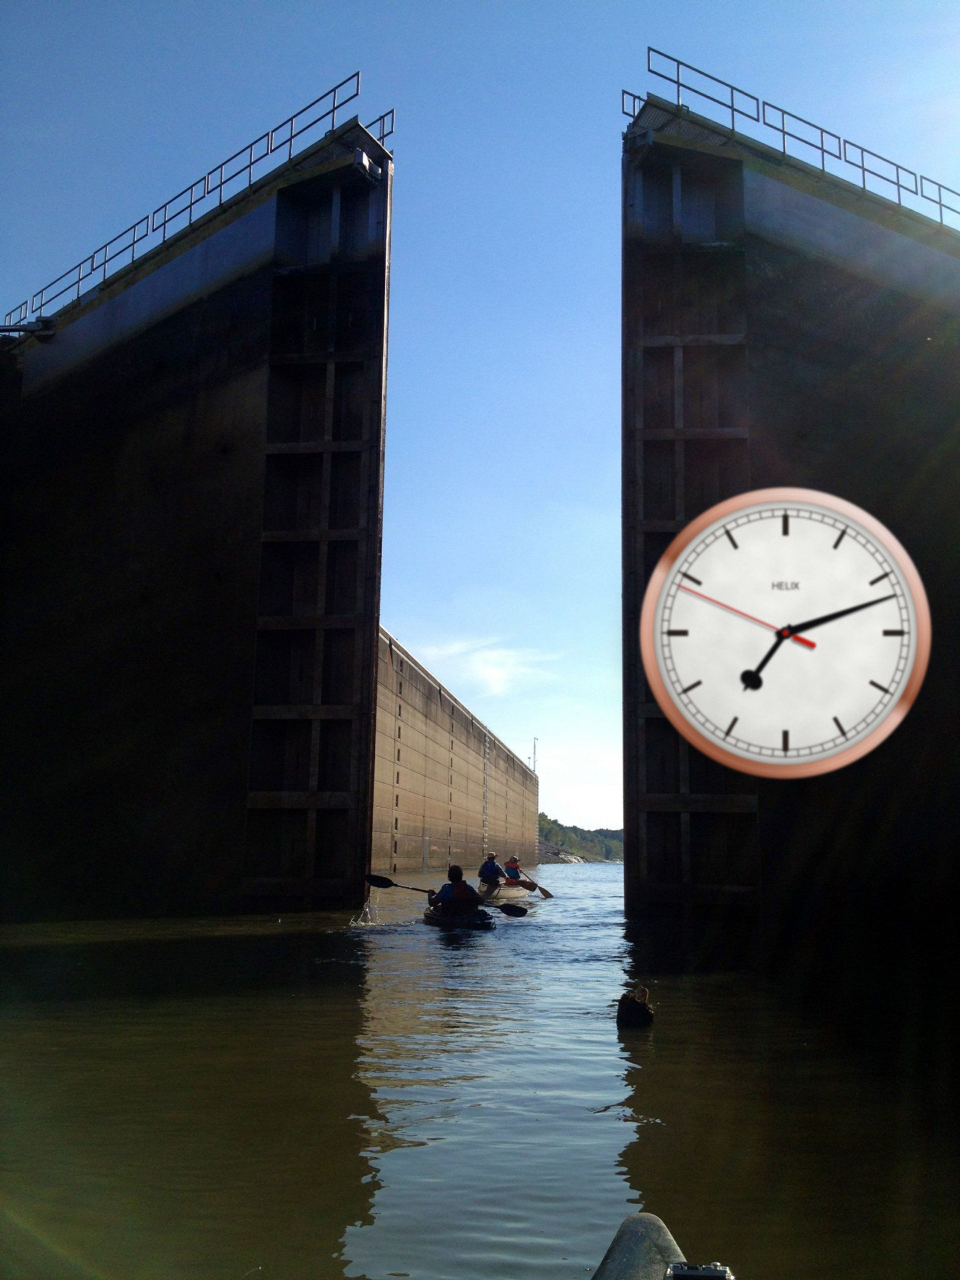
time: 7:11:49
